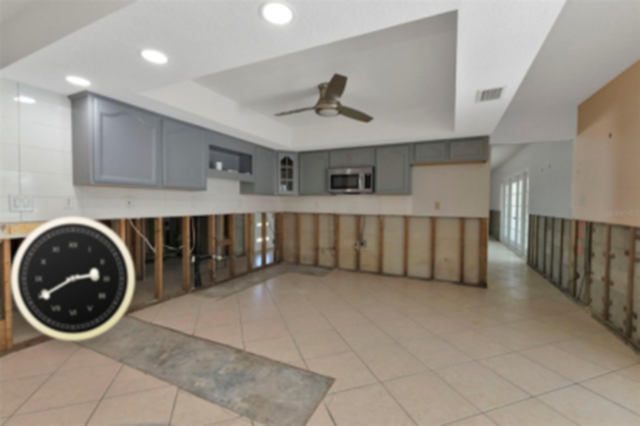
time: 2:40
